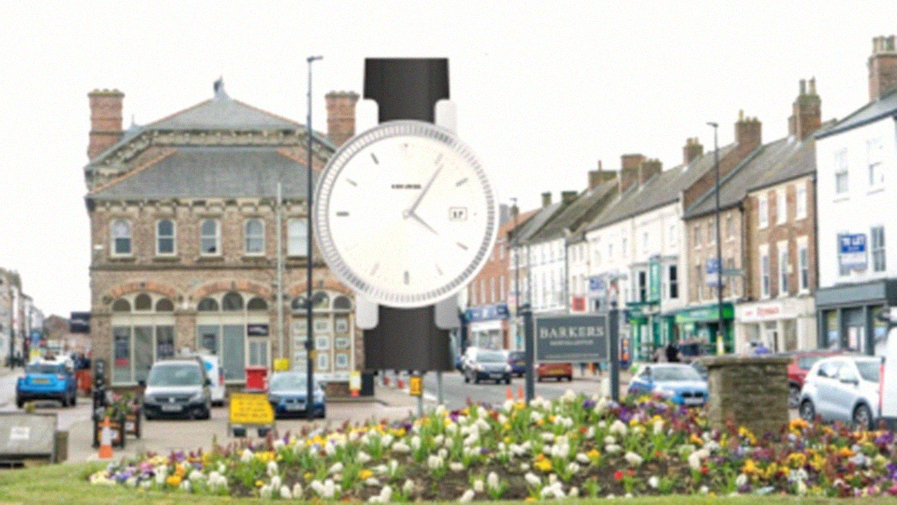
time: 4:06
